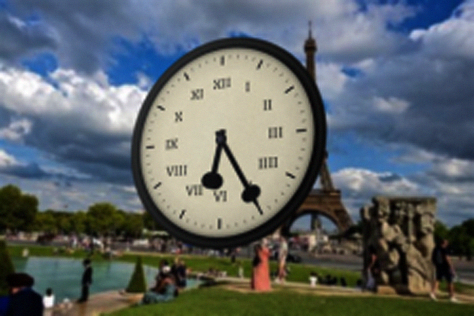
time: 6:25
